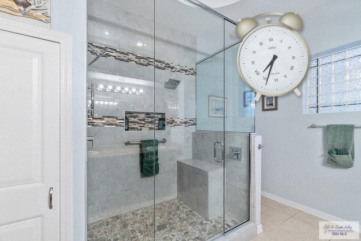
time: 7:34
